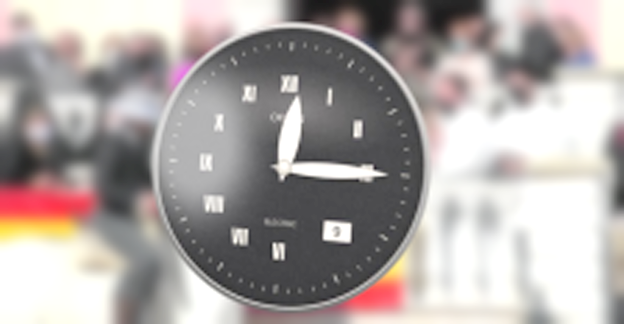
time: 12:15
